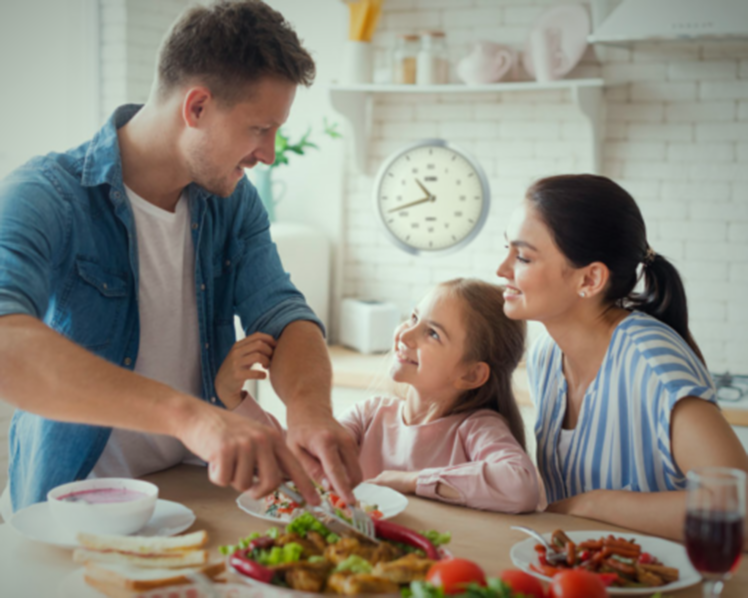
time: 10:42
